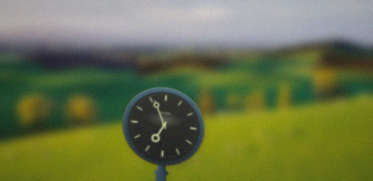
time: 6:56
